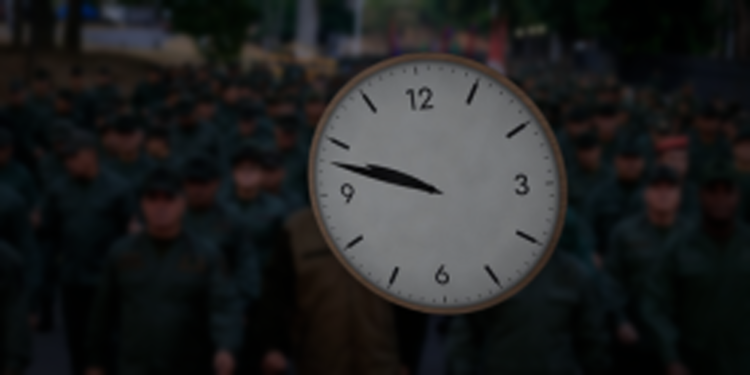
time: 9:48
